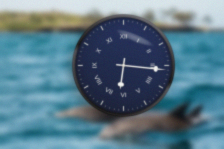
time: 6:16
